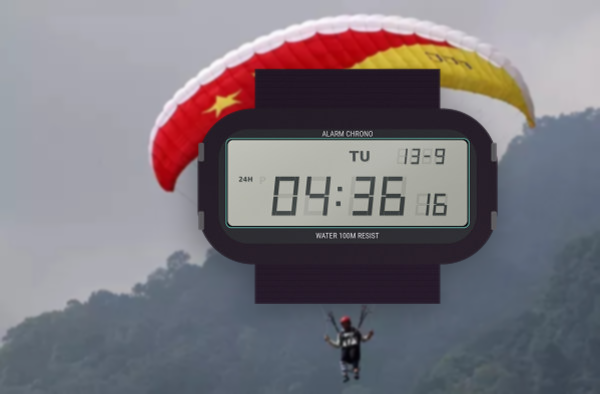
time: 4:36:16
